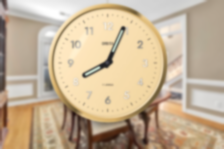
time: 8:04
